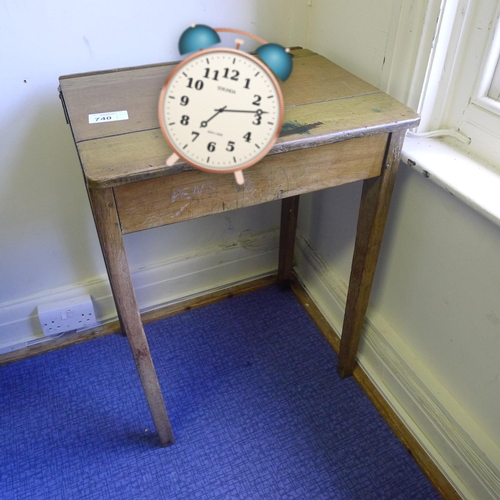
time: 7:13
